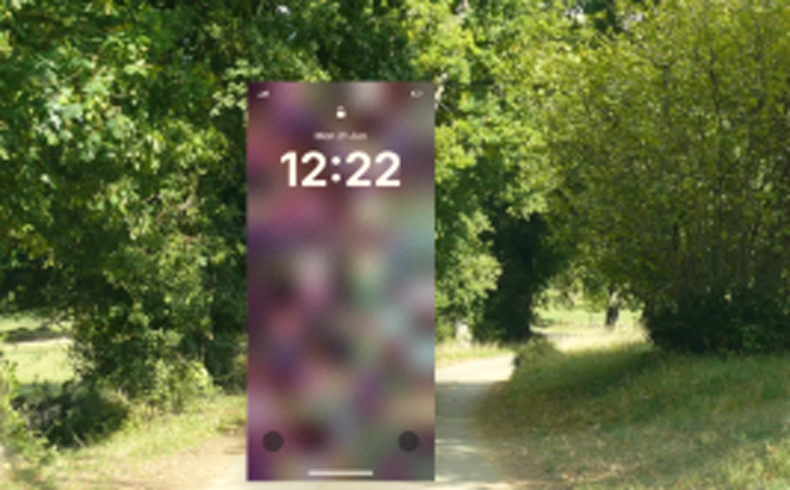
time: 12:22
